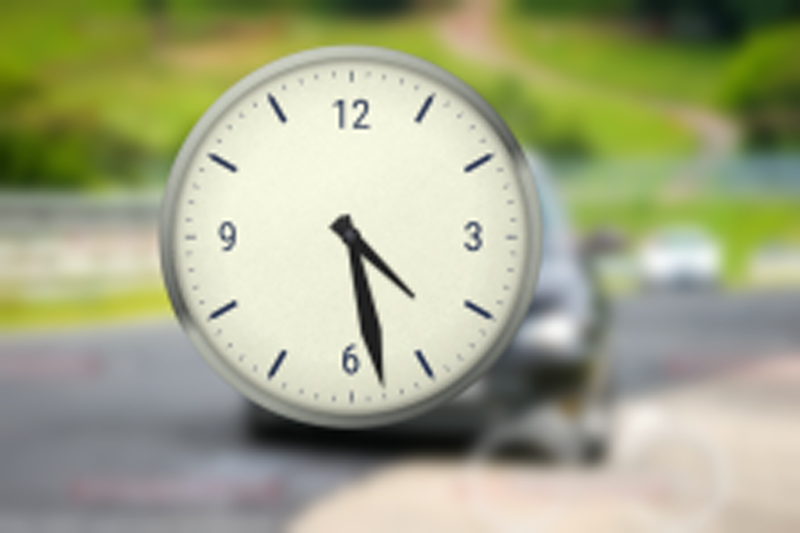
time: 4:28
